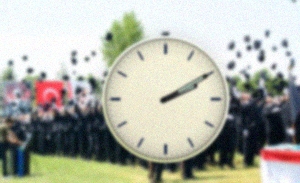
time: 2:10
